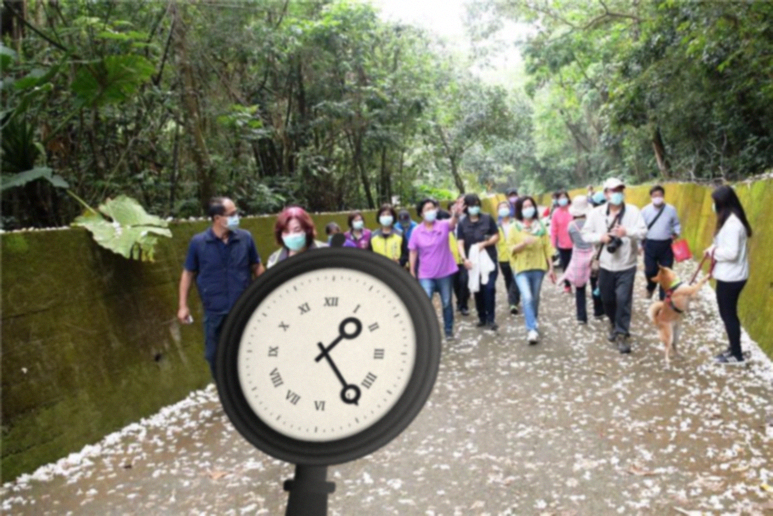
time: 1:24
